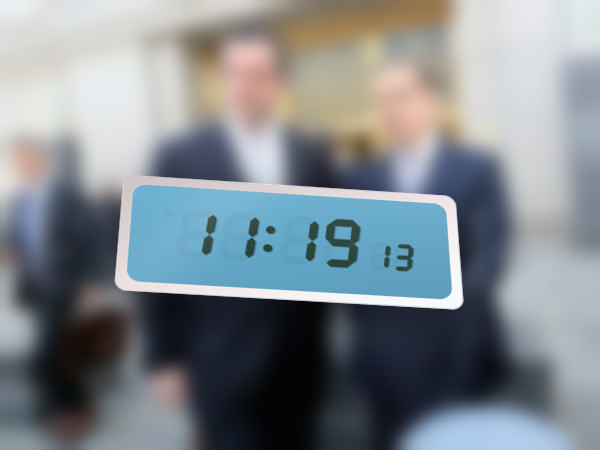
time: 11:19:13
